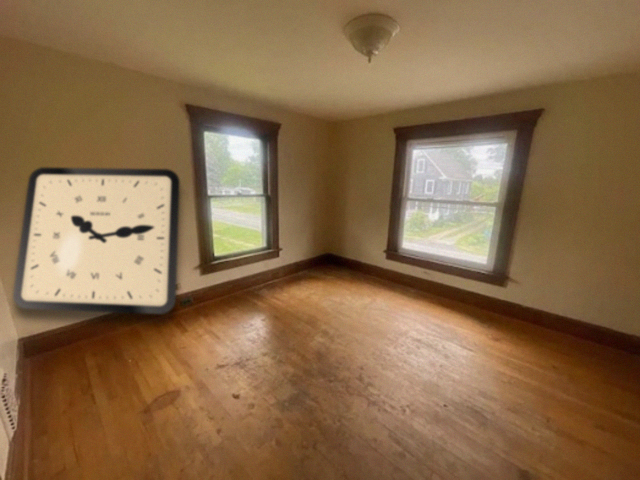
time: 10:13
